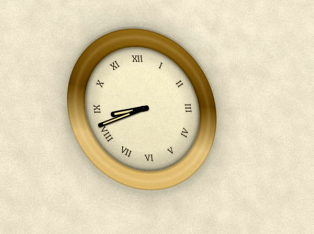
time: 8:42
